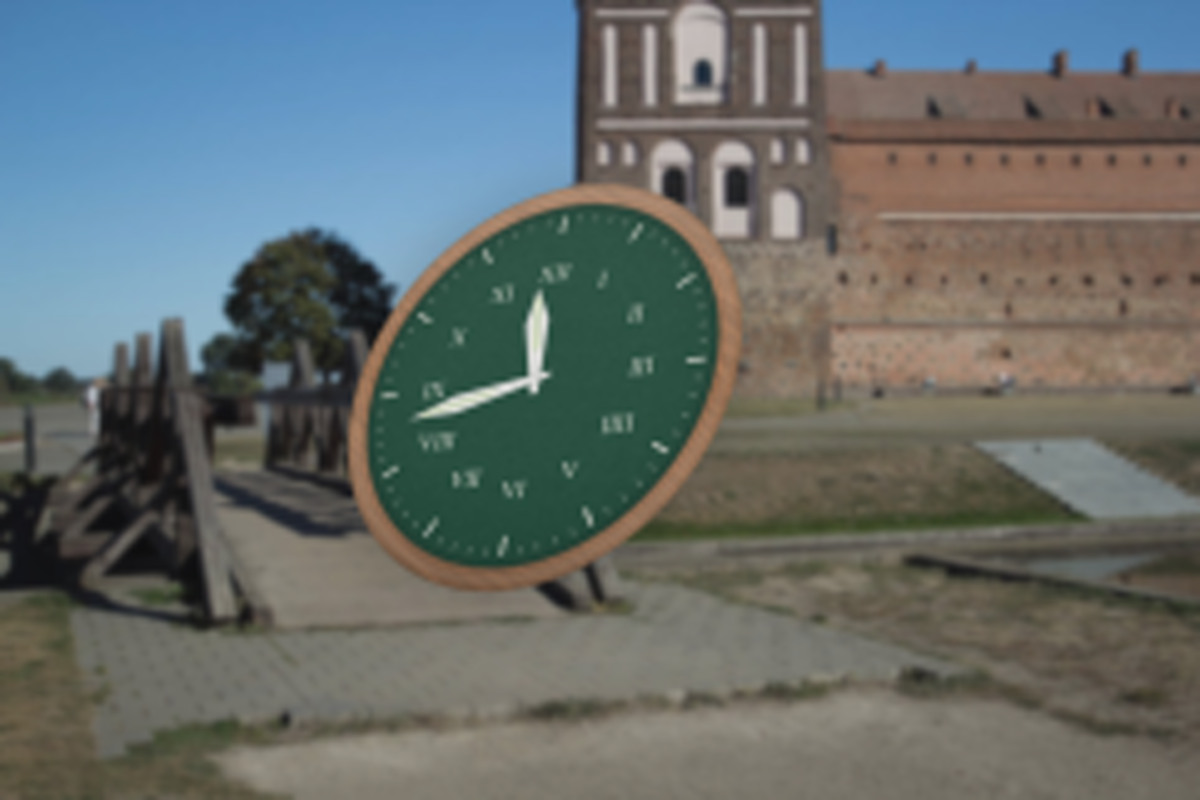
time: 11:43
